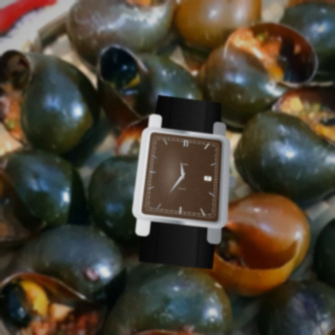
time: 11:35
